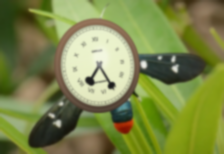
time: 7:26
